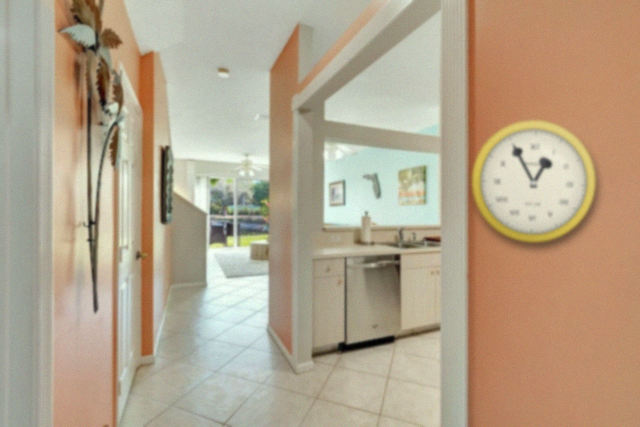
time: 12:55
